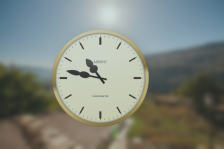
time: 10:47
